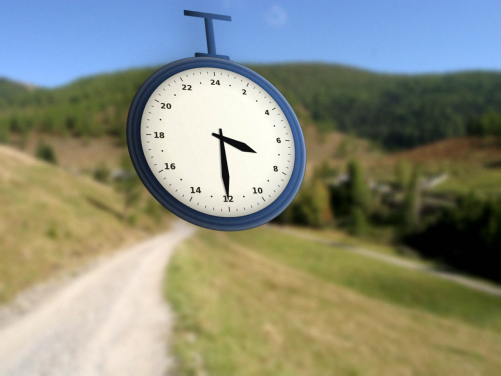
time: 7:30
